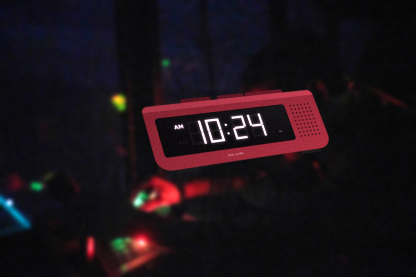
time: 10:24
